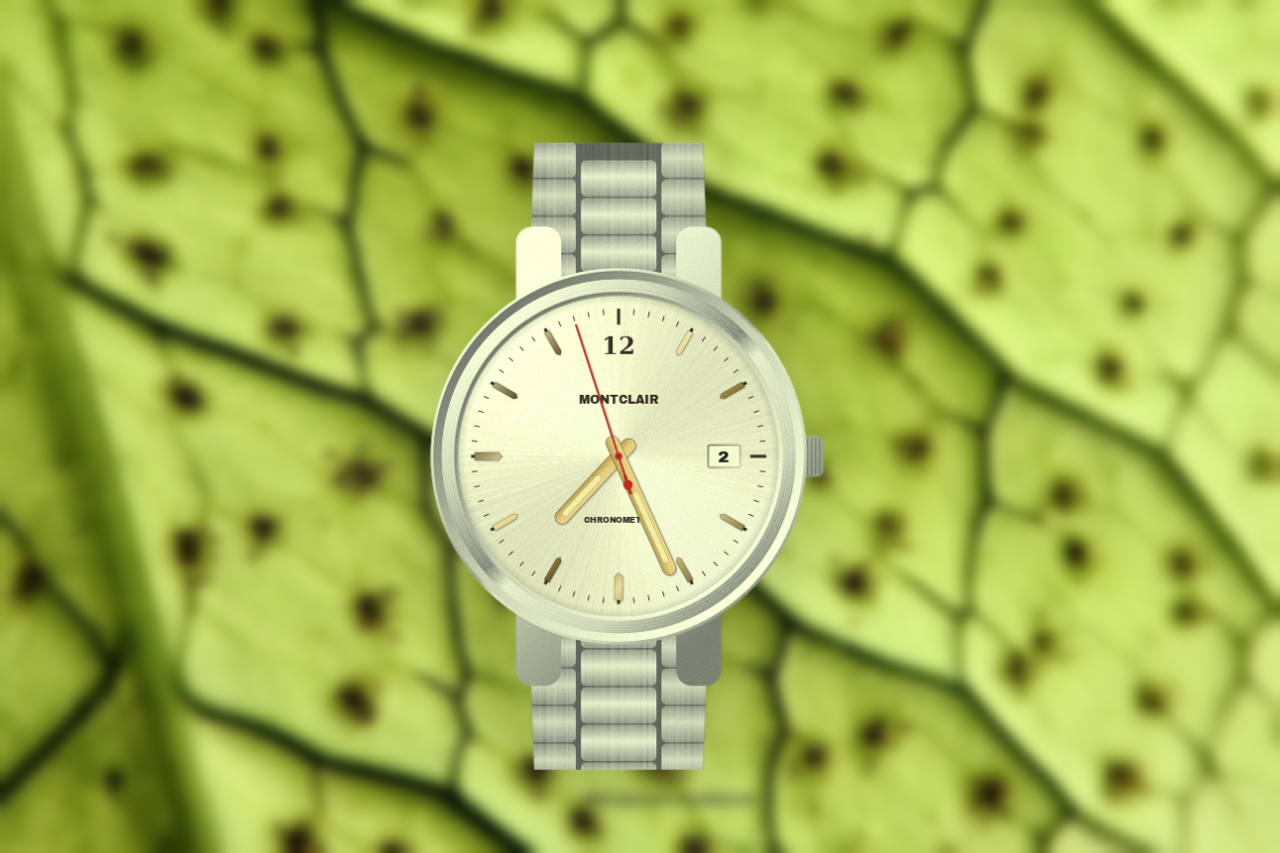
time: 7:25:57
